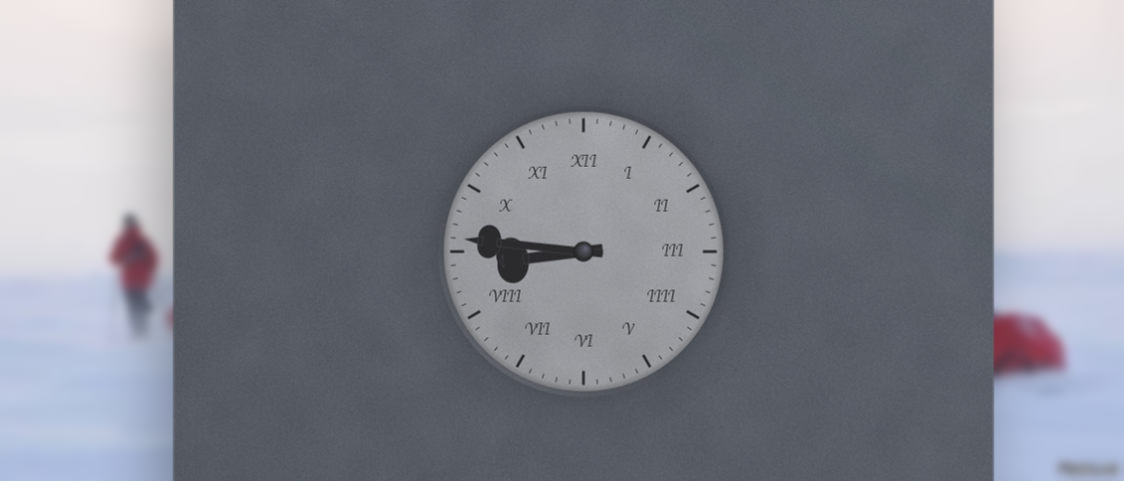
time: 8:46
